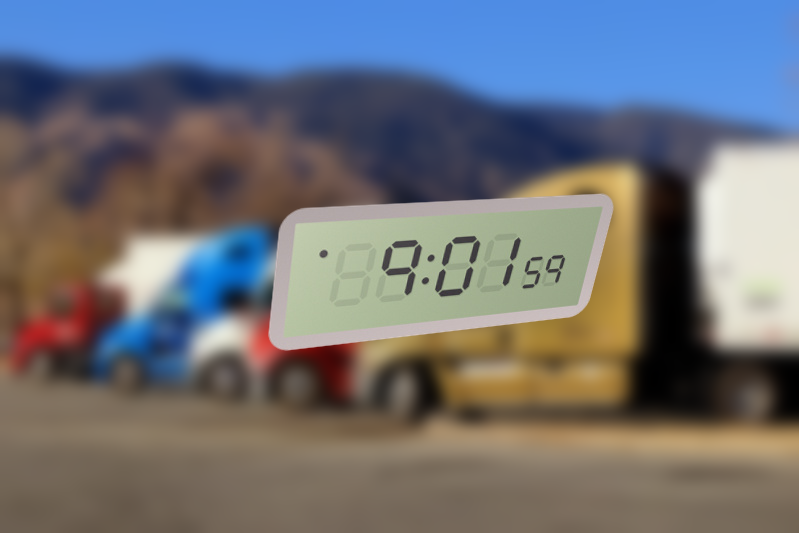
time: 9:01:59
